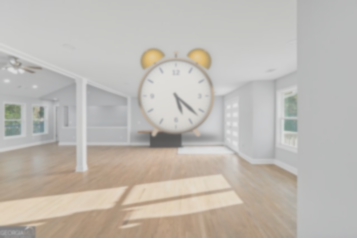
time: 5:22
